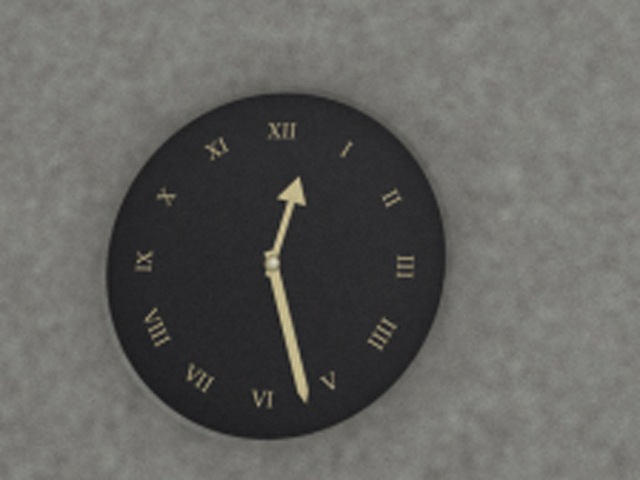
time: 12:27
